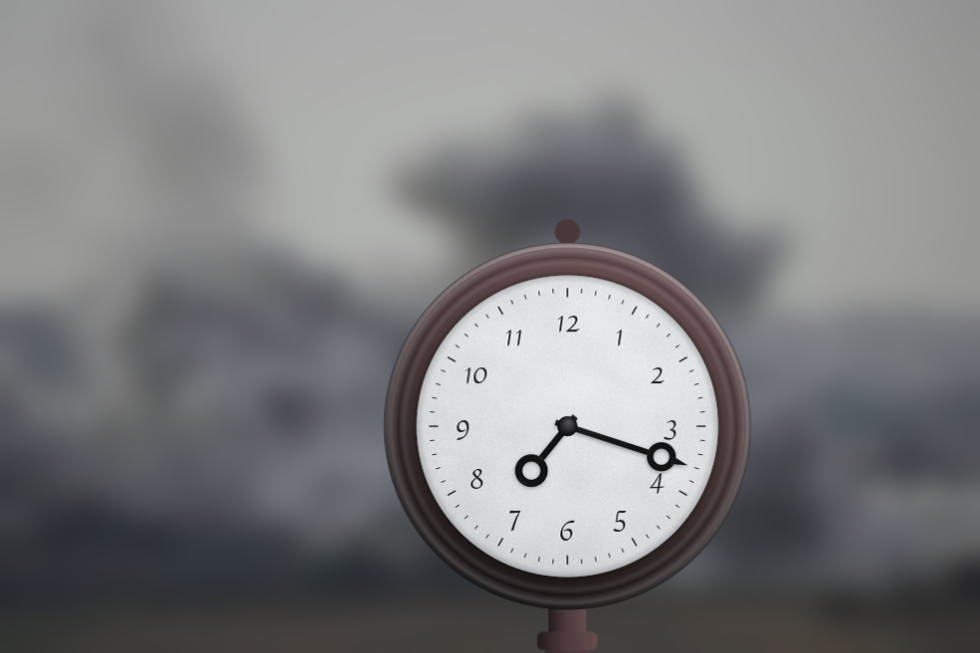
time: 7:18
